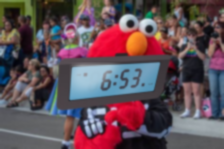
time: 6:53
